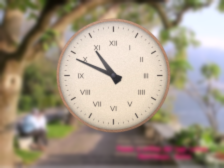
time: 10:49
